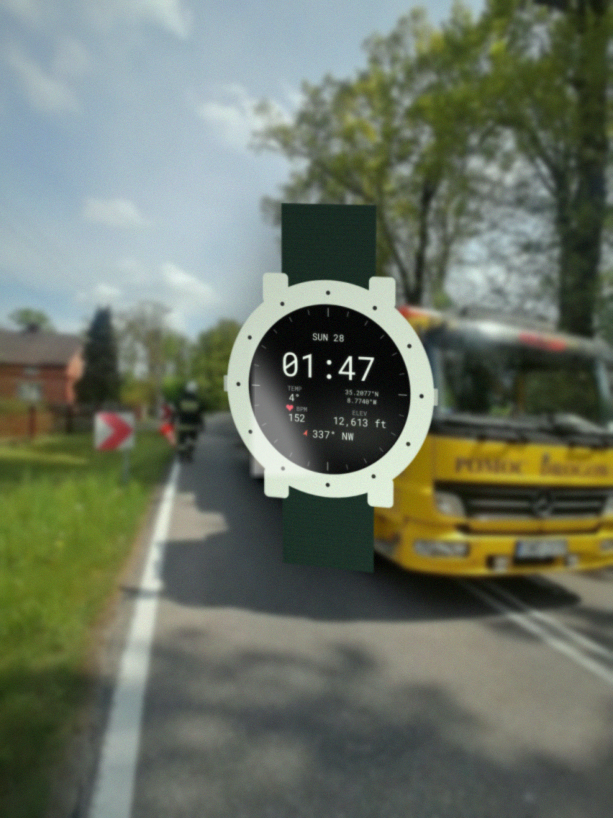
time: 1:47
